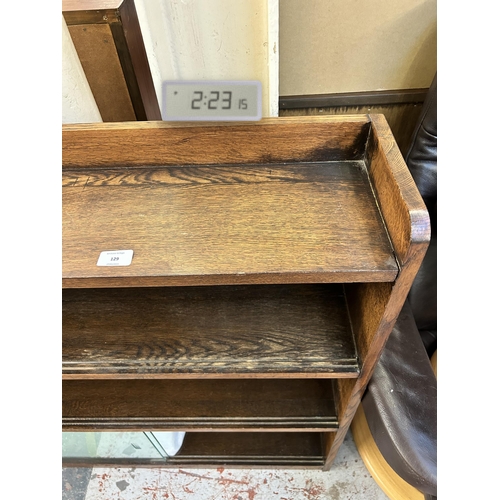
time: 2:23:15
